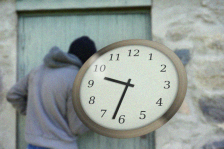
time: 9:32
